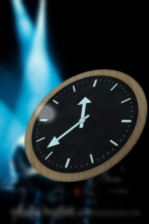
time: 11:37
